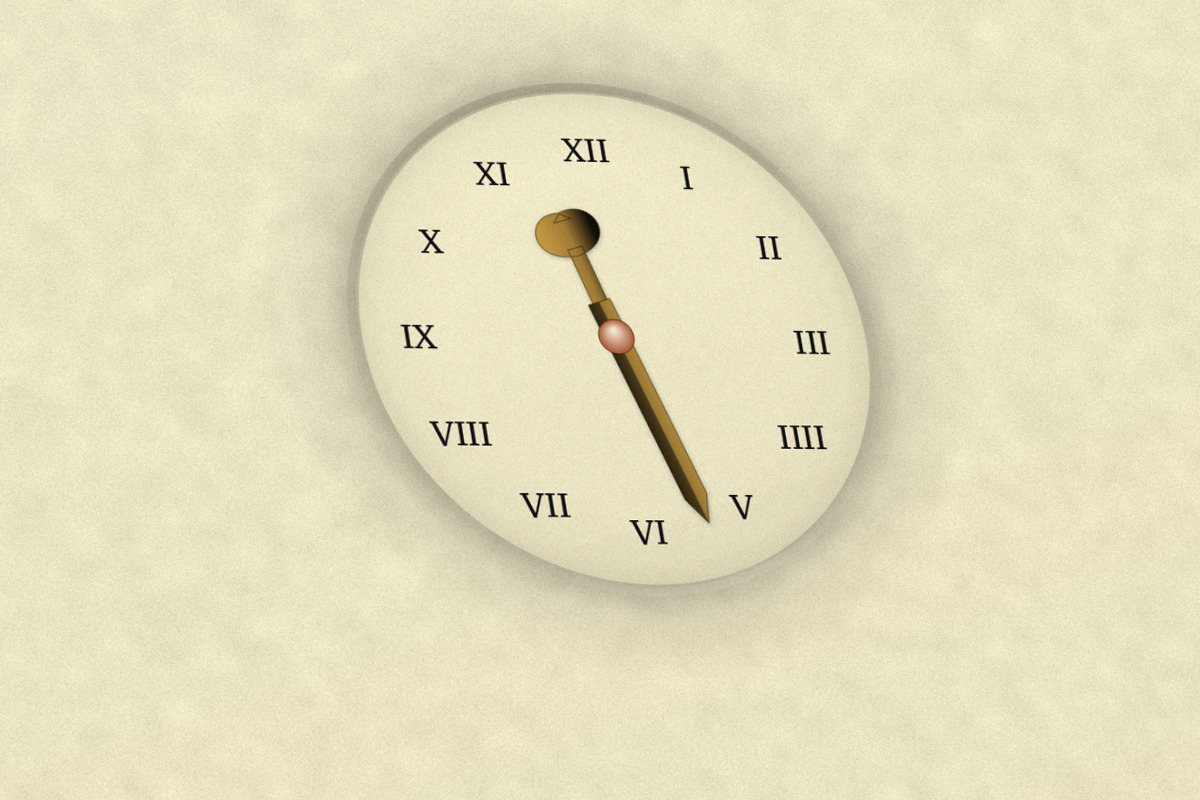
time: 11:27
